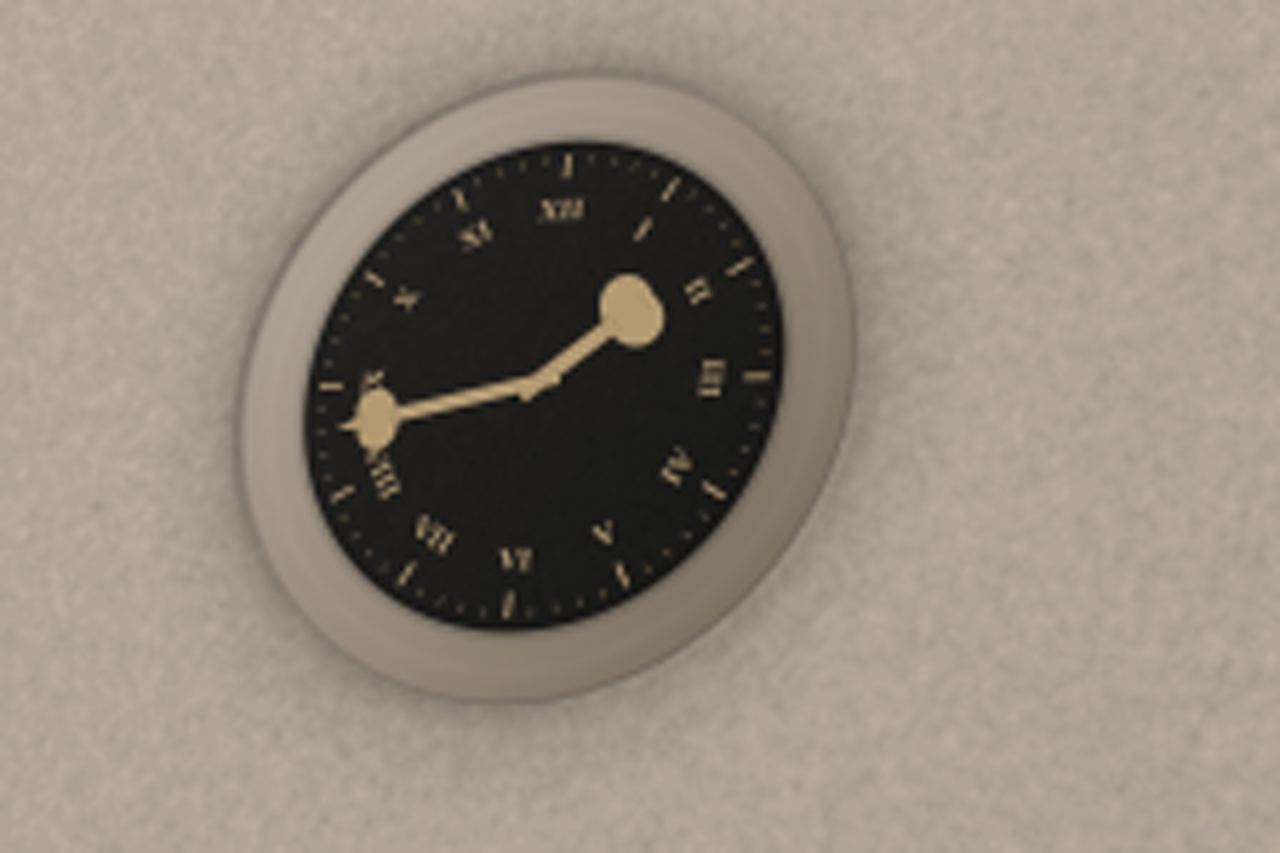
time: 1:43
